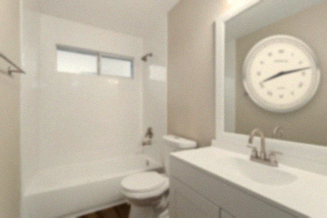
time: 8:13
